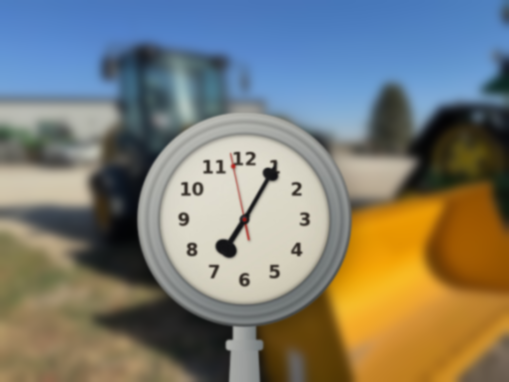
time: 7:04:58
